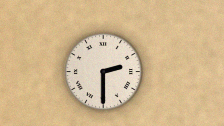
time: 2:30
